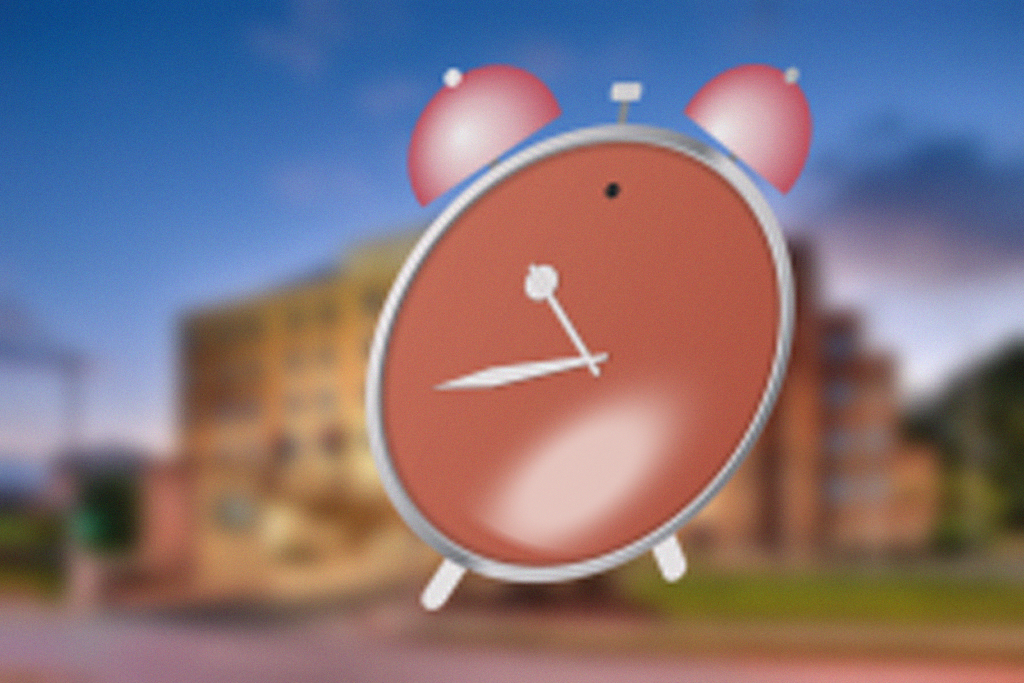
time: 10:44
